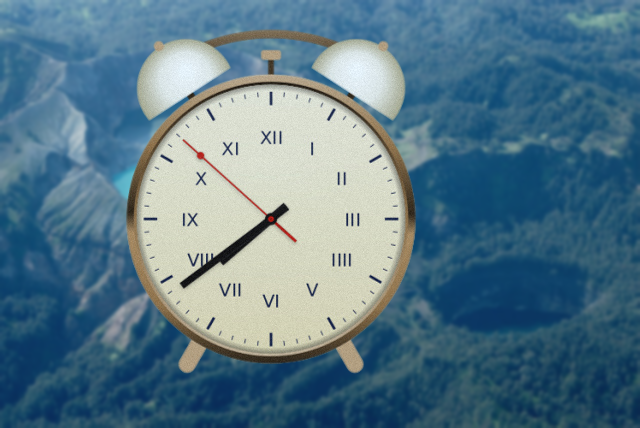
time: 7:38:52
